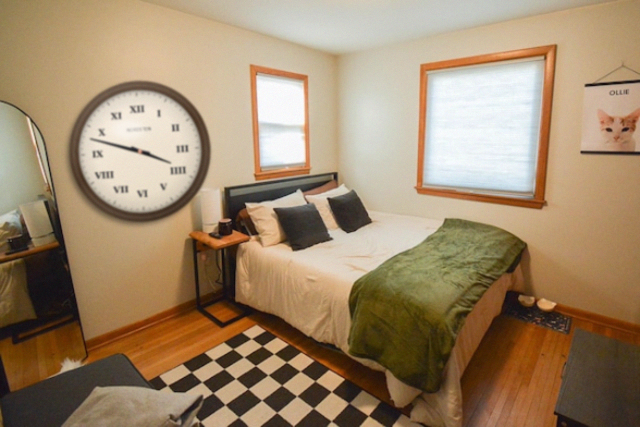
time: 3:48
